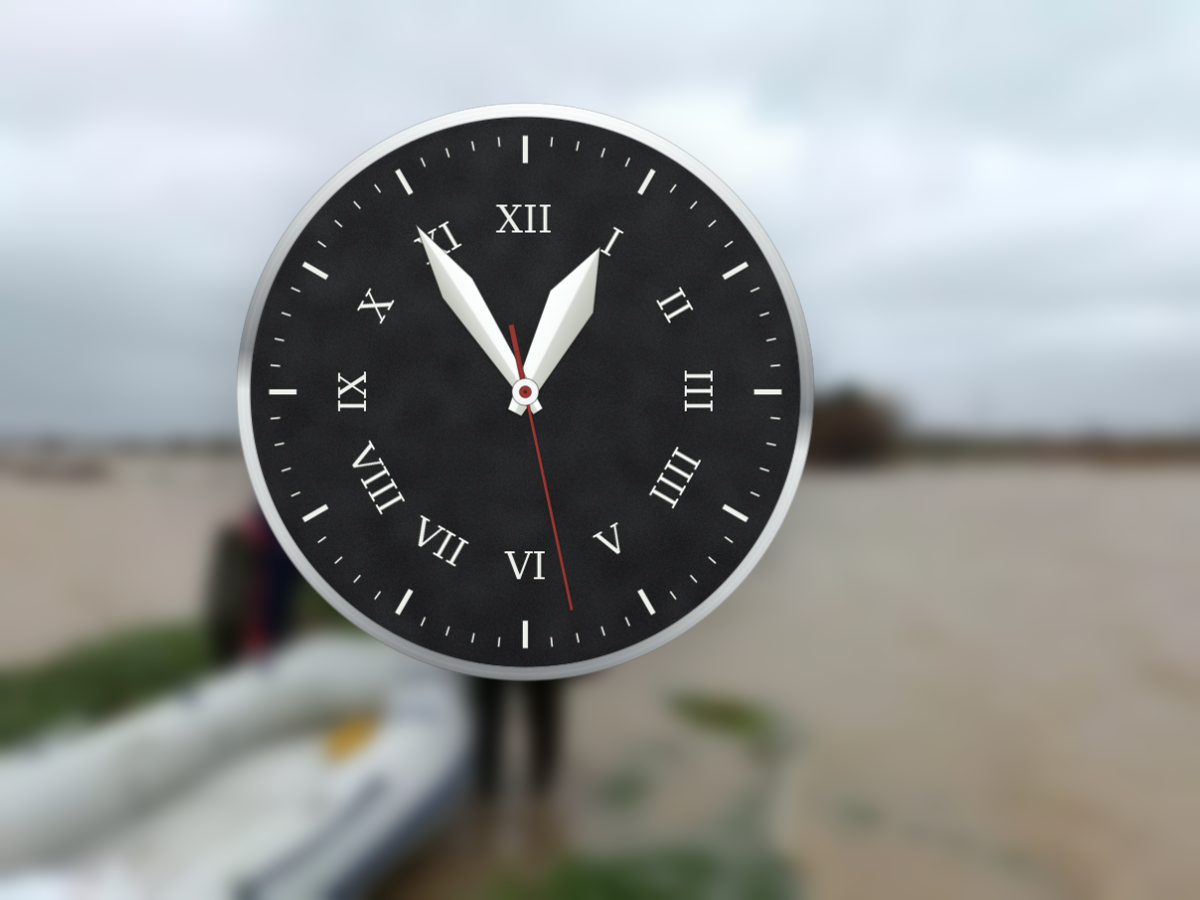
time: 12:54:28
